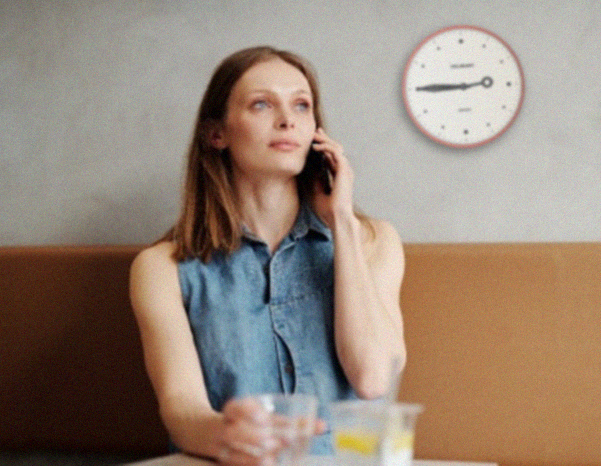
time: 2:45
